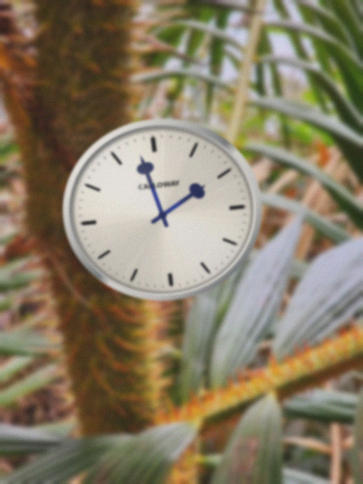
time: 1:58
